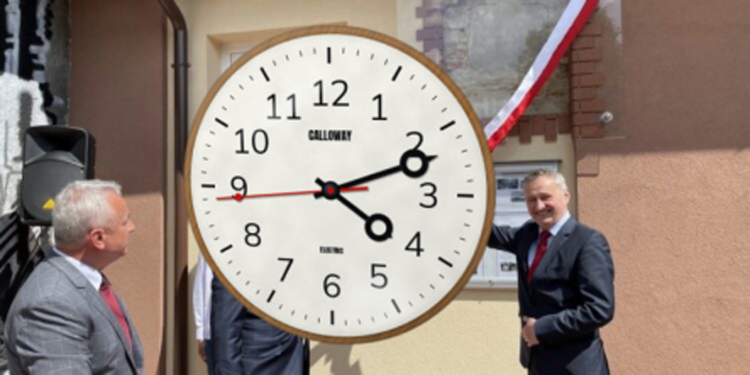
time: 4:11:44
